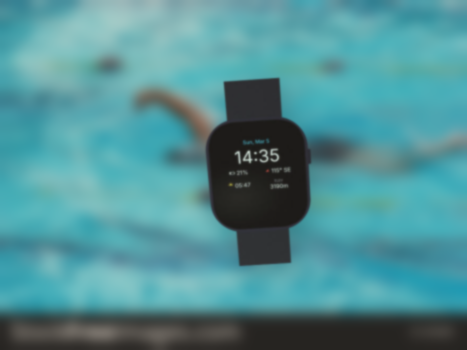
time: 14:35
